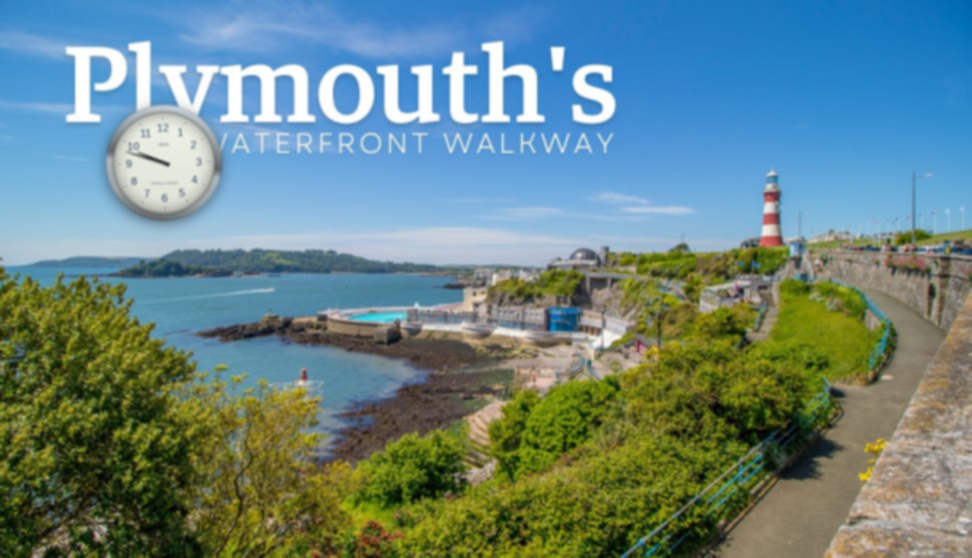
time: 9:48
